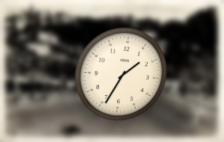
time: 1:34
